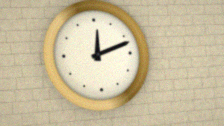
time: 12:12
